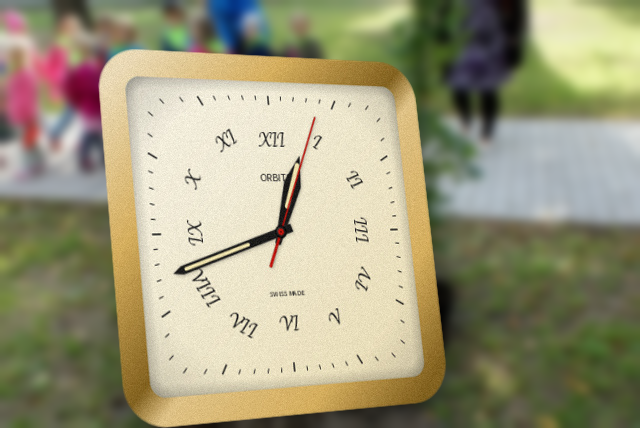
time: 12:42:04
